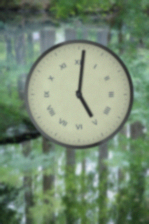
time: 5:01
